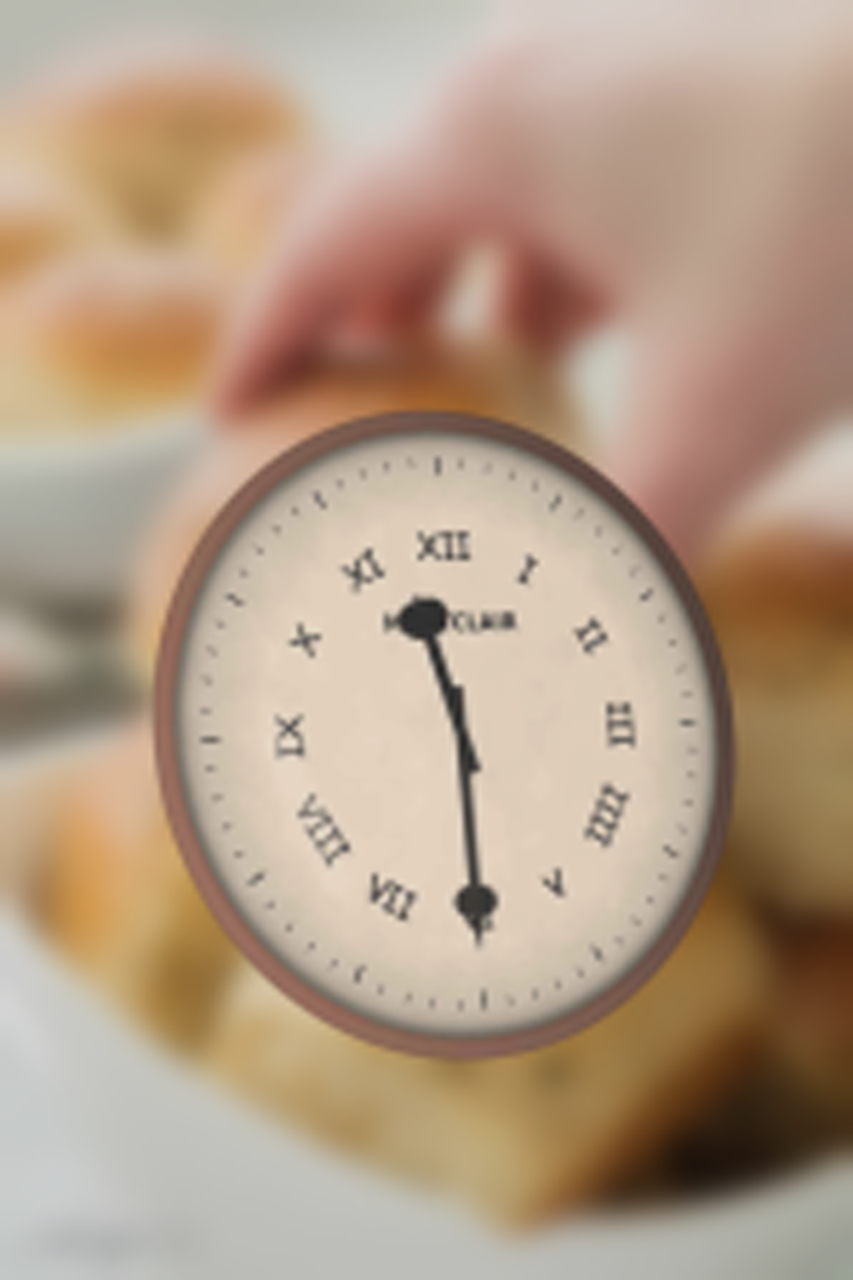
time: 11:30
